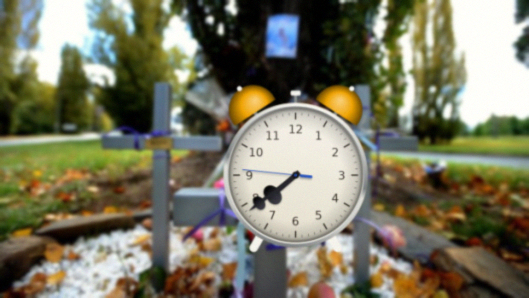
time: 7:38:46
